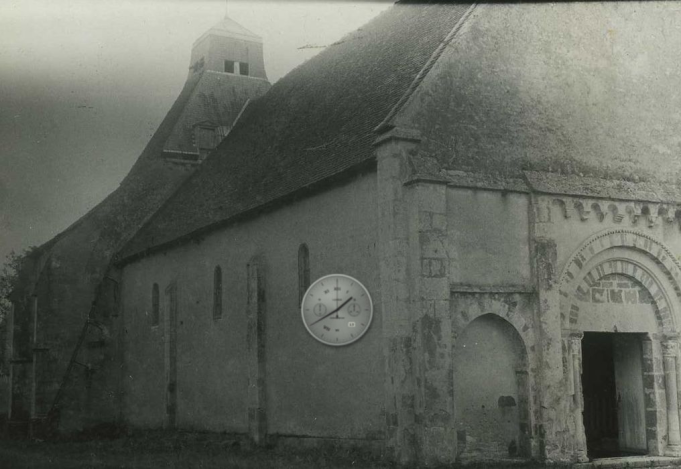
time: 1:40
